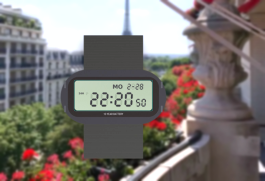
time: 22:20:50
